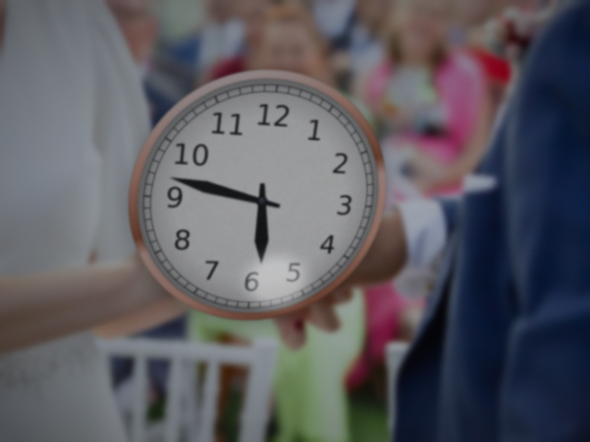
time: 5:47
